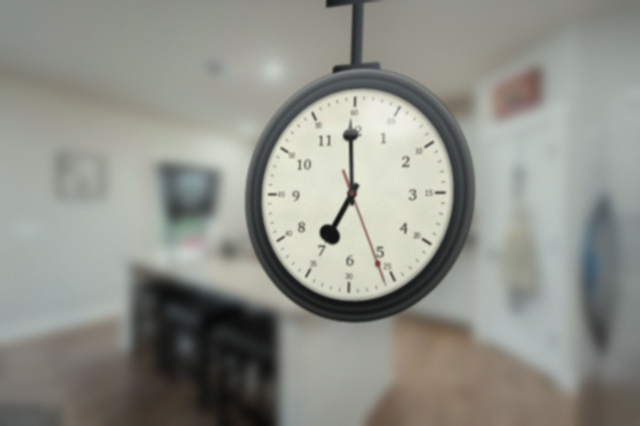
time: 6:59:26
